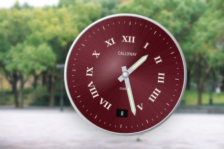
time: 1:27
